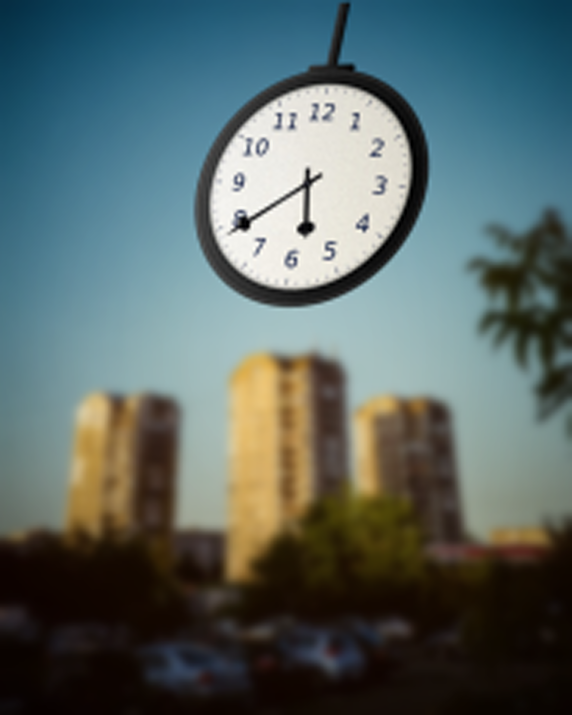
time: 5:39
